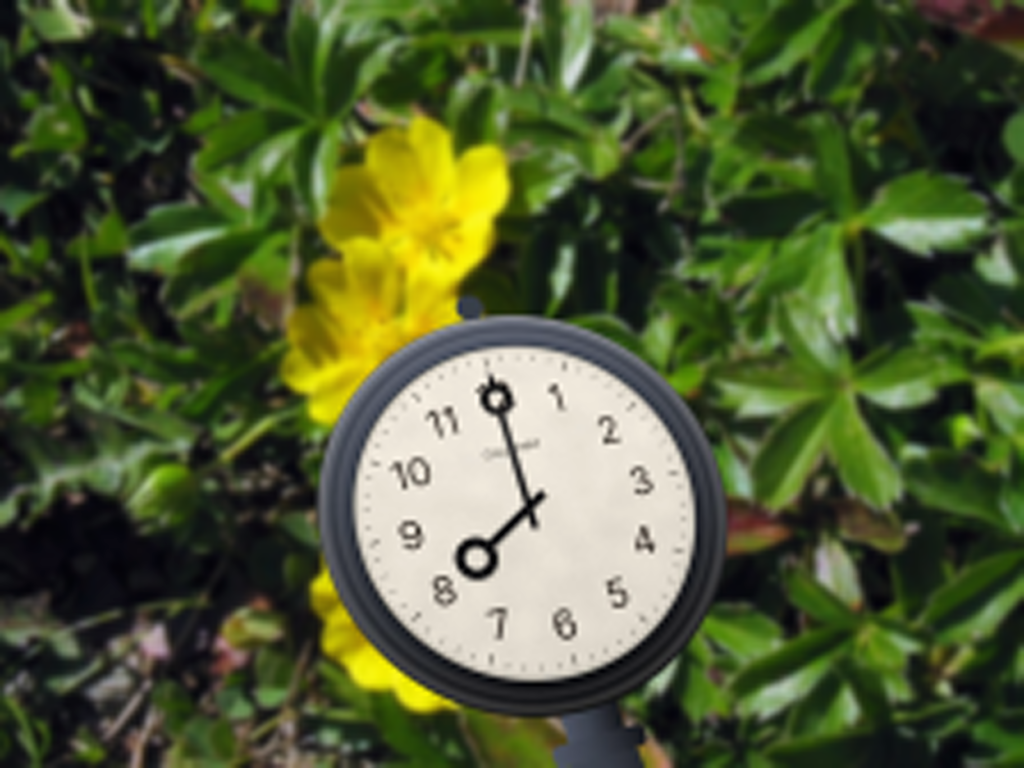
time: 8:00
